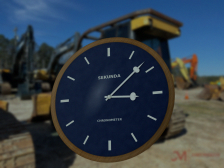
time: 3:08
